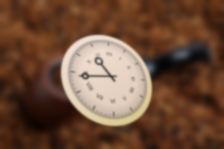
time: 10:44
